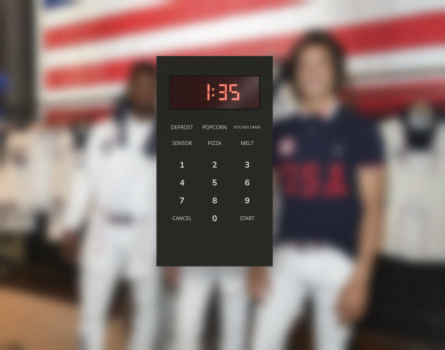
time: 1:35
